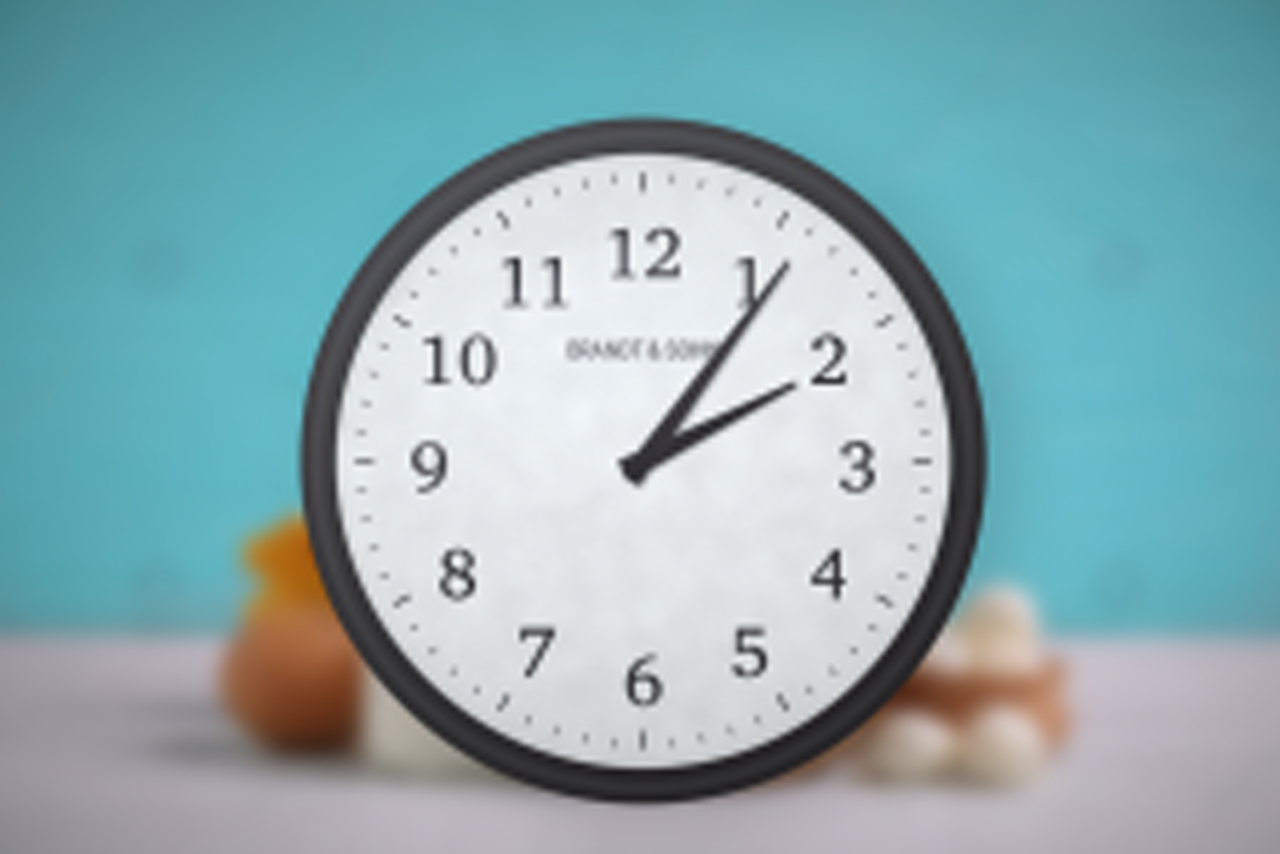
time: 2:06
